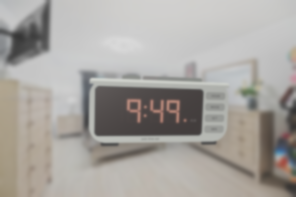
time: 9:49
